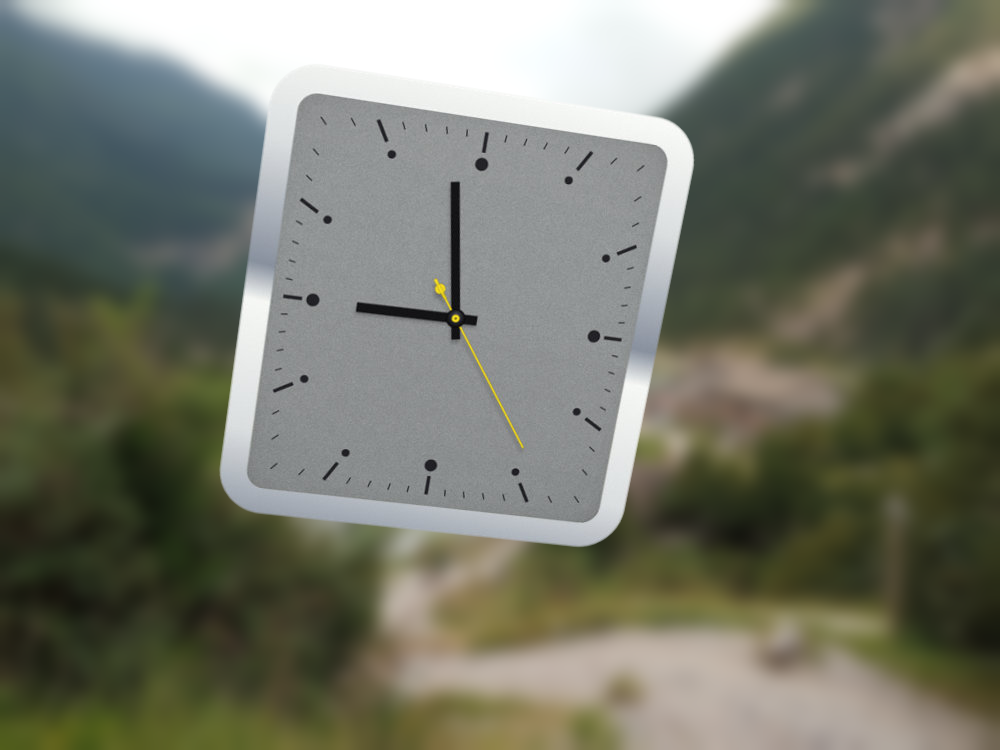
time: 8:58:24
